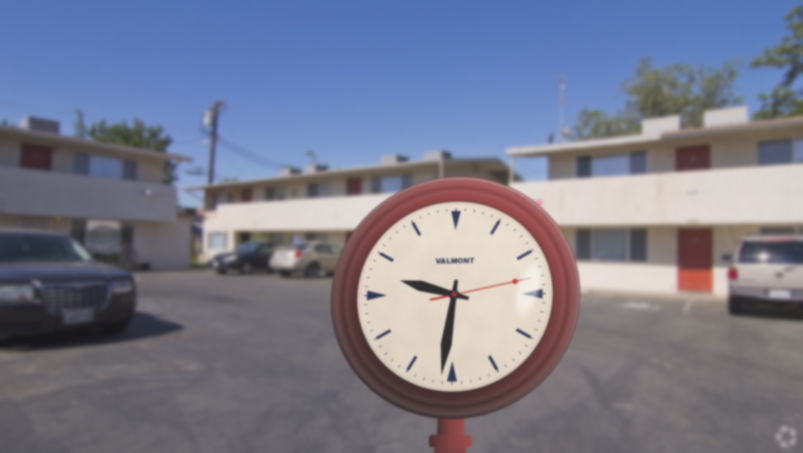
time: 9:31:13
